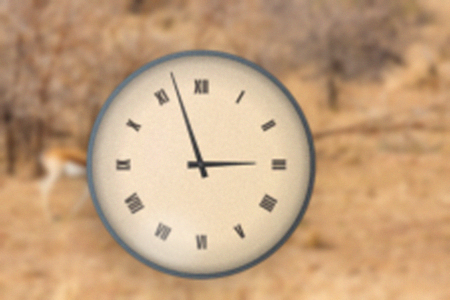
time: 2:57
